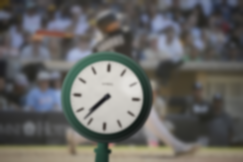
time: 7:37
